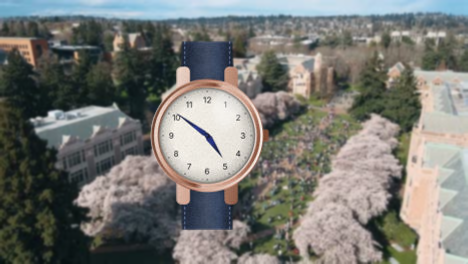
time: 4:51
